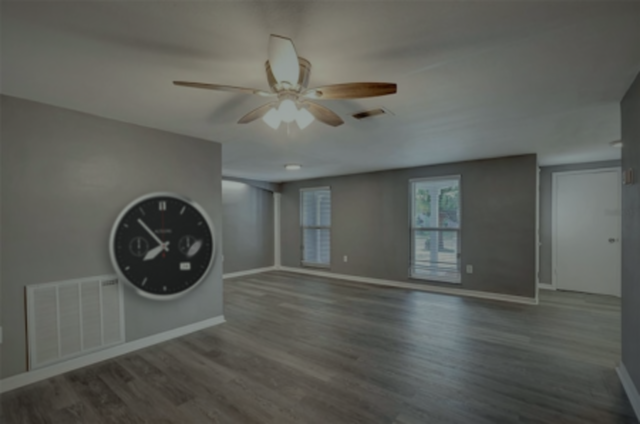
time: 7:53
